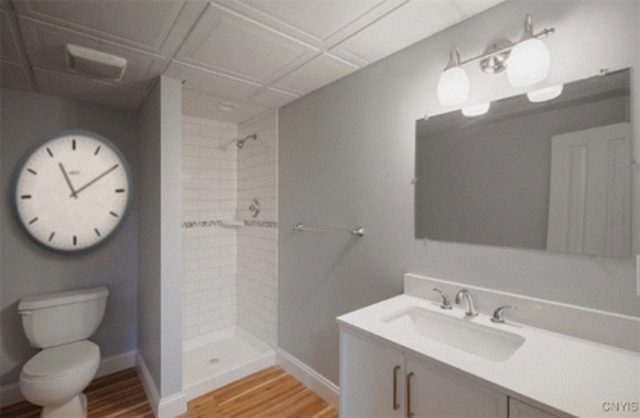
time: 11:10
